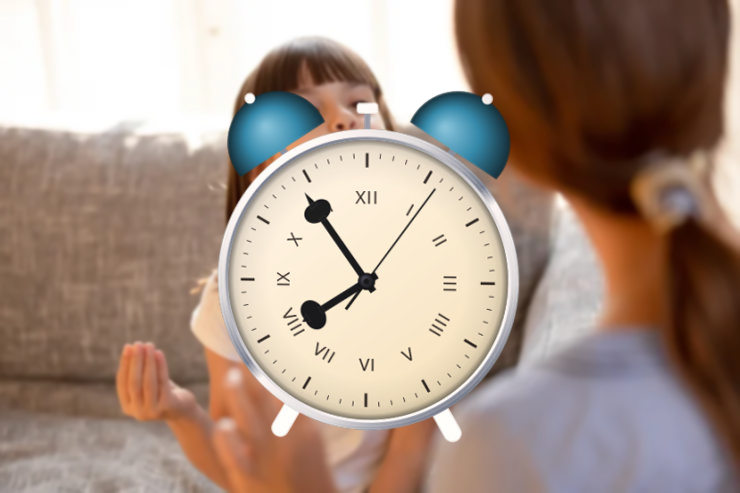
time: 7:54:06
